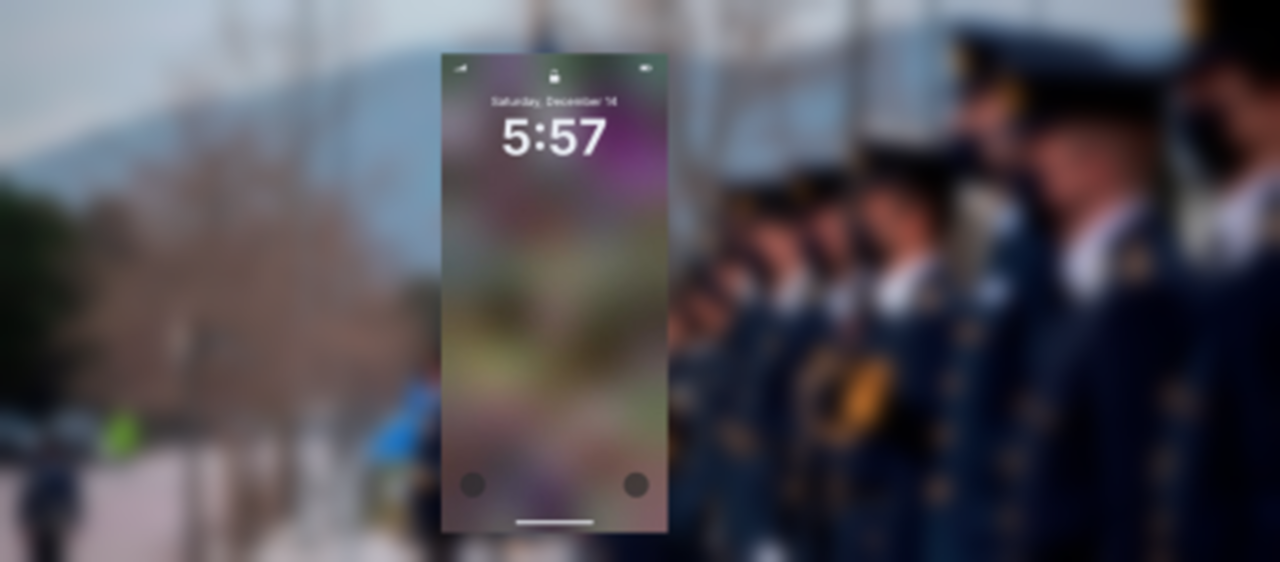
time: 5:57
